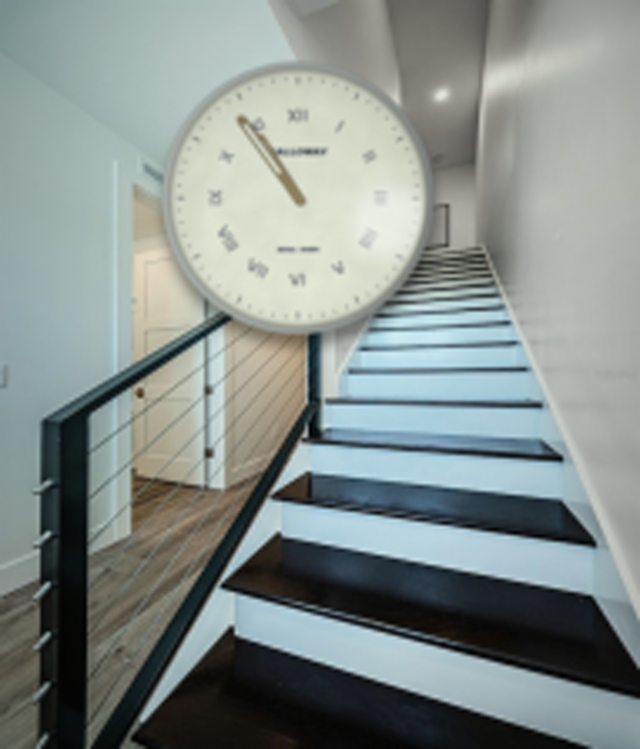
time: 10:54
